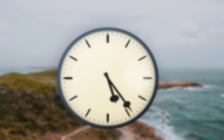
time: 5:24
